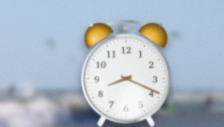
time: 8:19
